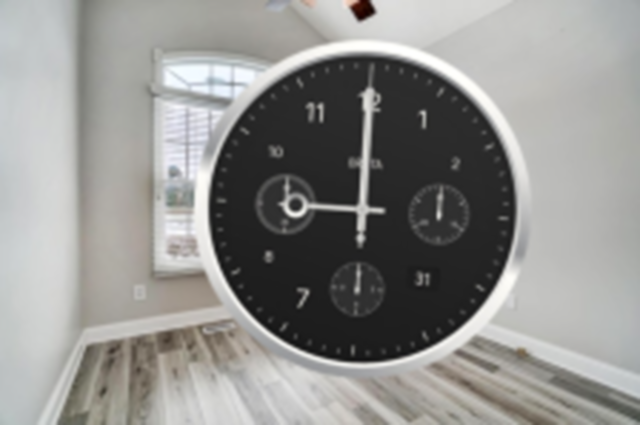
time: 9:00
